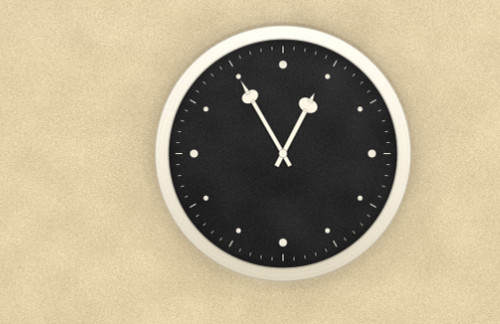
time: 12:55
